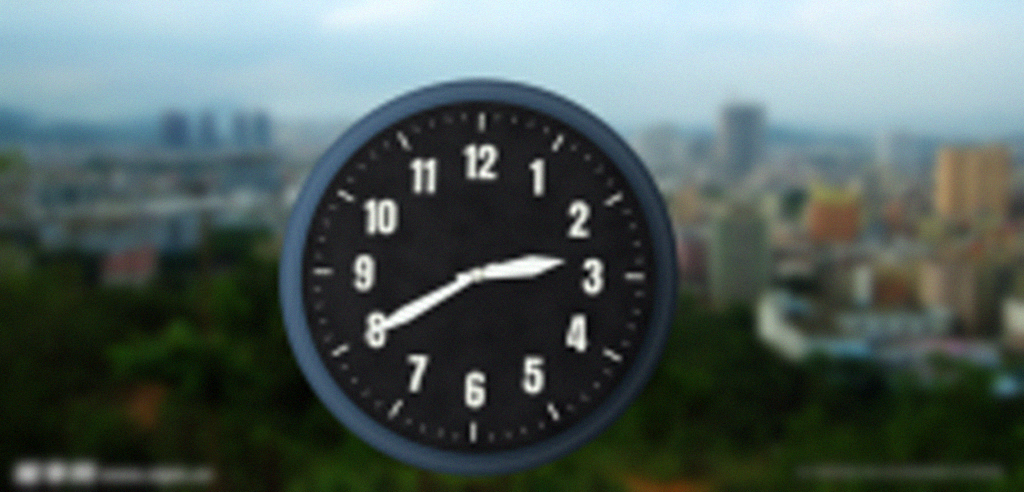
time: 2:40
